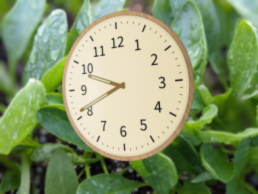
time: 9:41
